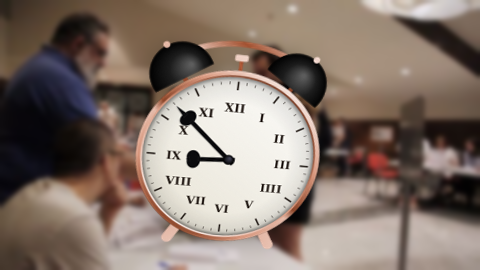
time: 8:52
